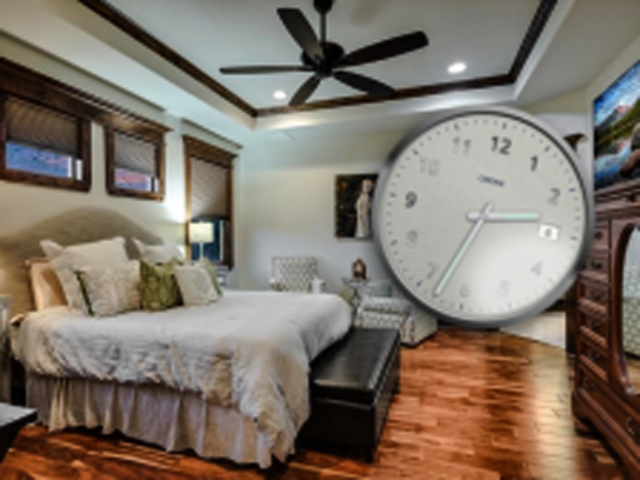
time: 2:33
